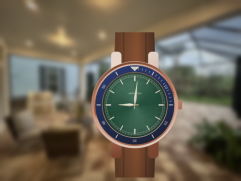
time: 9:01
